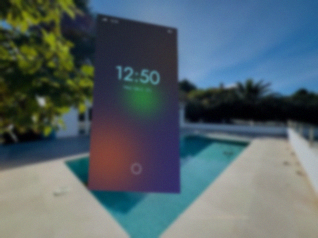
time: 12:50
